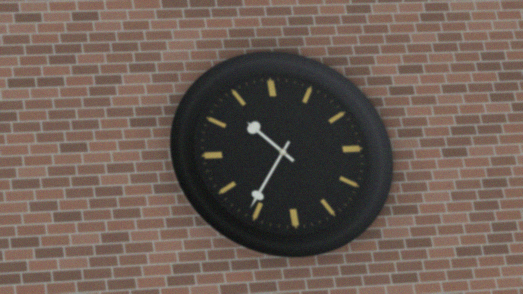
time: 10:36
